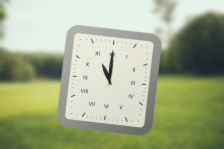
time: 11:00
